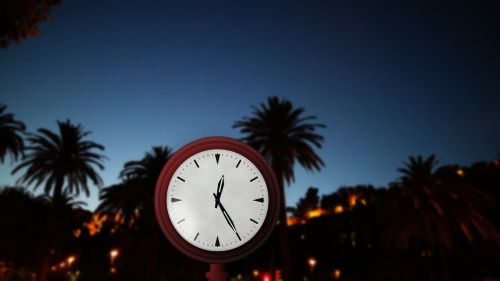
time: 12:25
